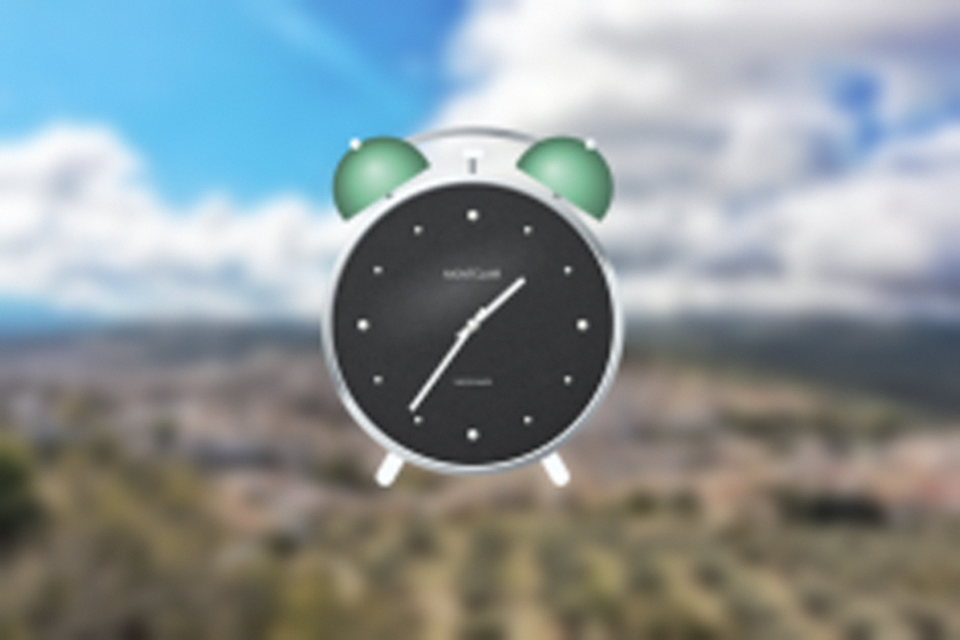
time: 1:36
